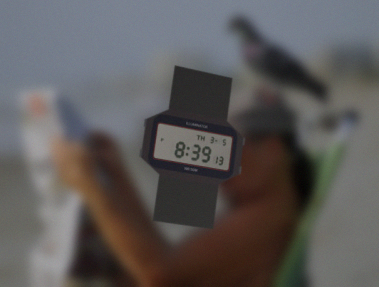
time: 8:39:13
